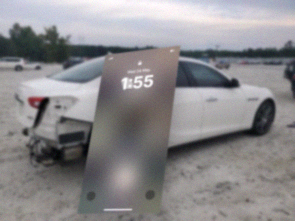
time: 1:55
